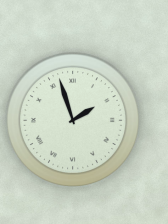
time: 1:57
